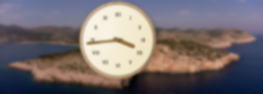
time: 3:44
